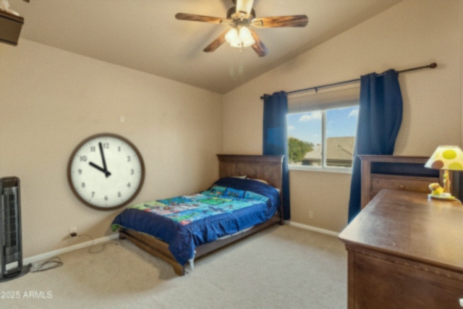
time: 9:58
